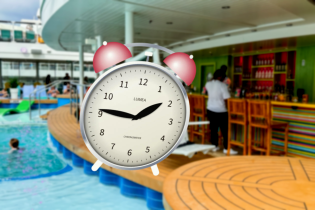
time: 1:46
